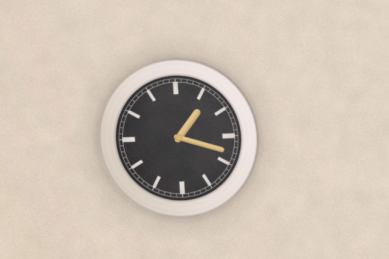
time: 1:18
